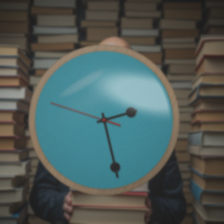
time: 2:27:48
